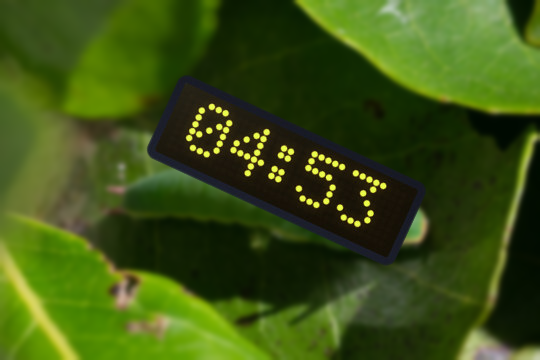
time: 4:53
